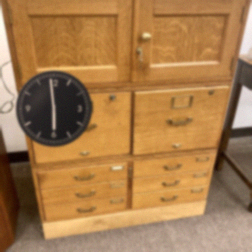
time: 5:59
